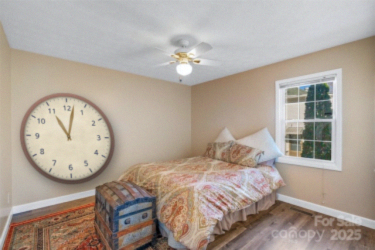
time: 11:02
